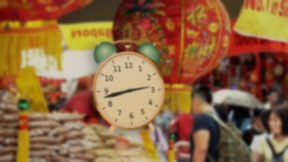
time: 2:43
